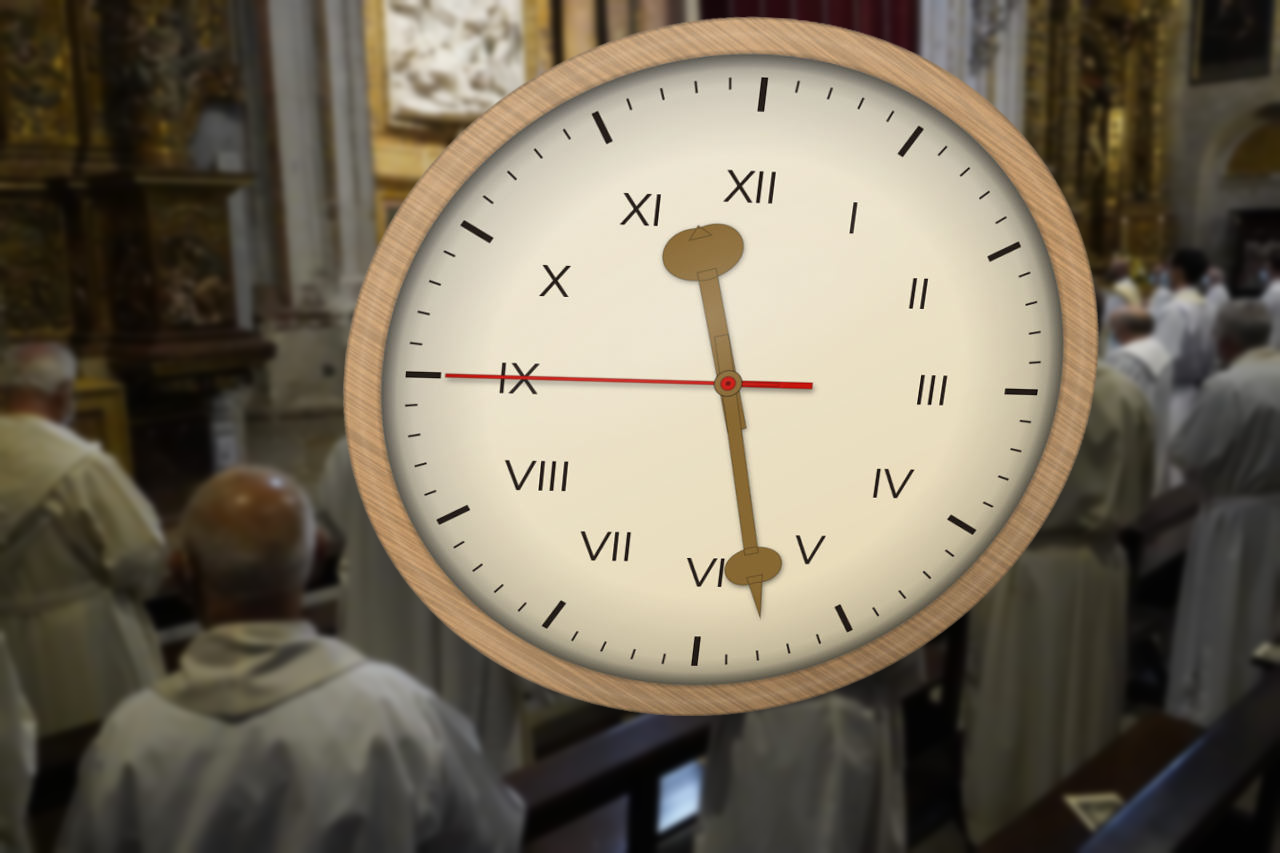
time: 11:27:45
